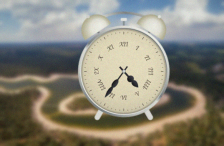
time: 4:36
